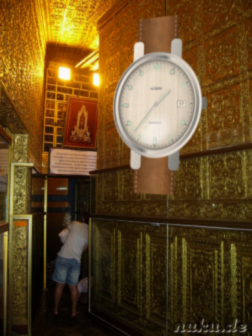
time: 1:37
